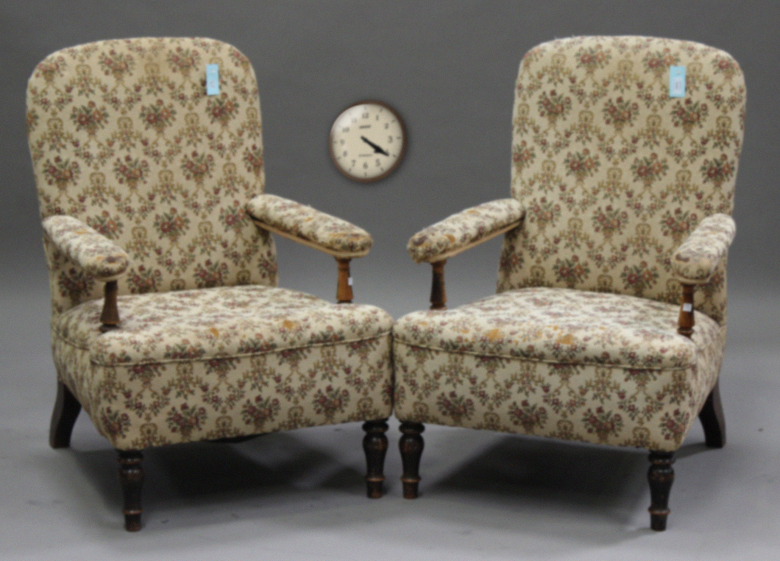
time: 4:21
